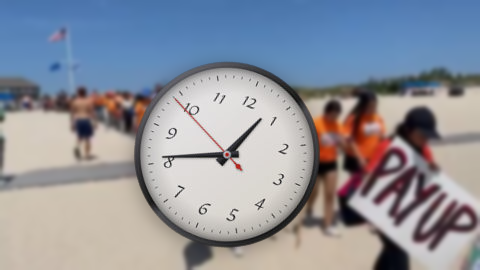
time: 12:40:49
